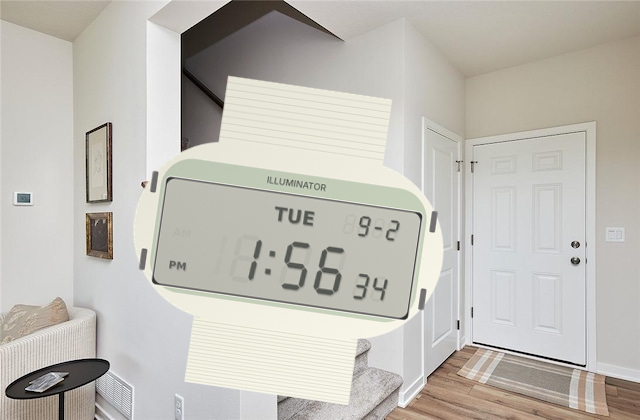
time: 1:56:34
